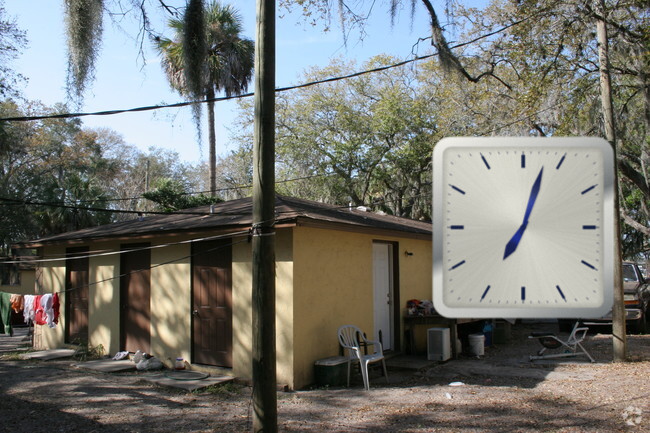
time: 7:03
